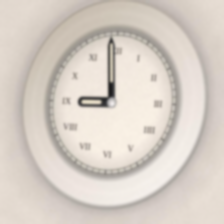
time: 8:59
